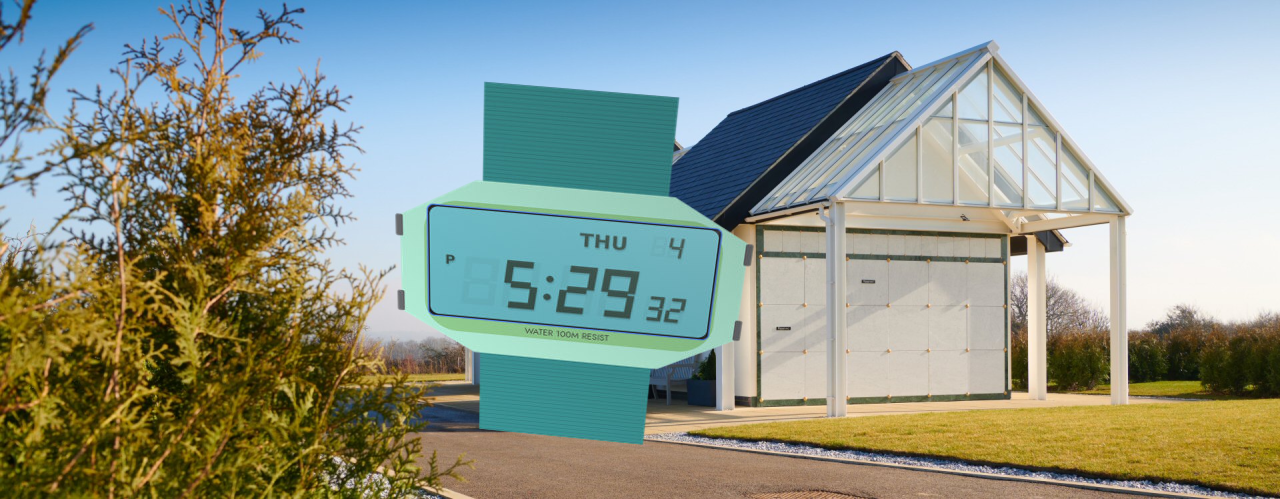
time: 5:29:32
